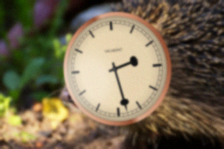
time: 2:28
